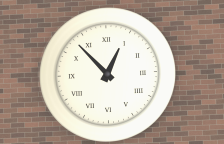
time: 12:53
